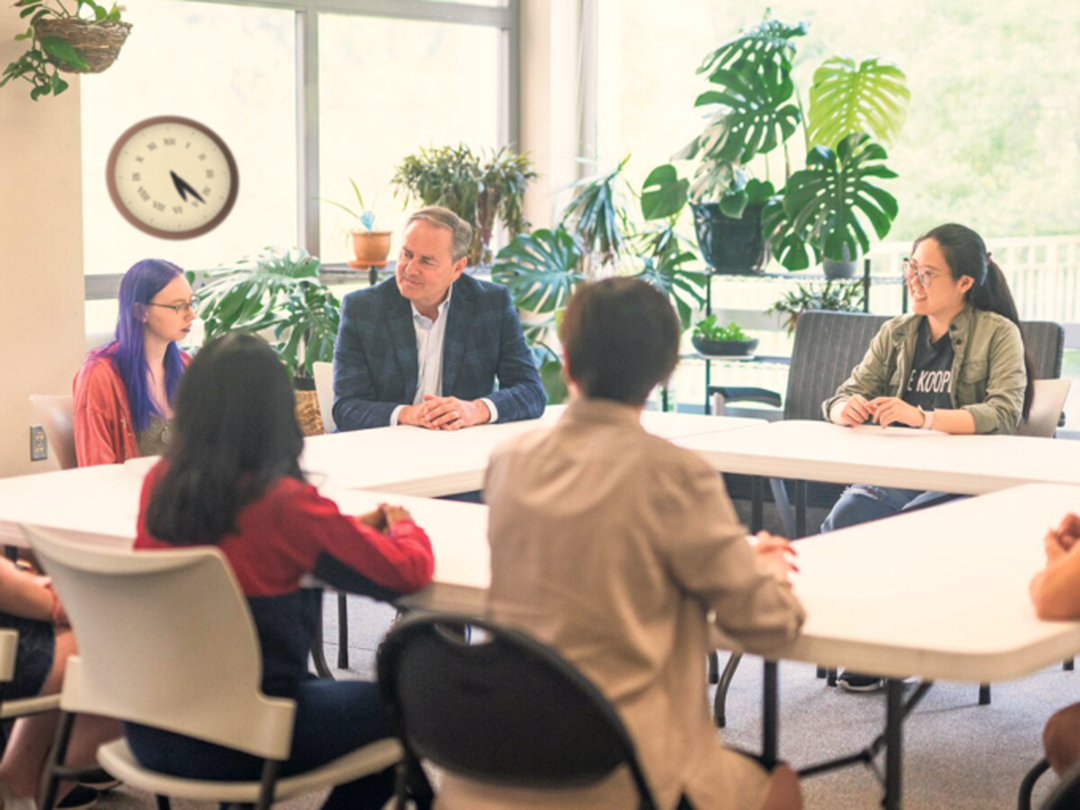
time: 5:23
